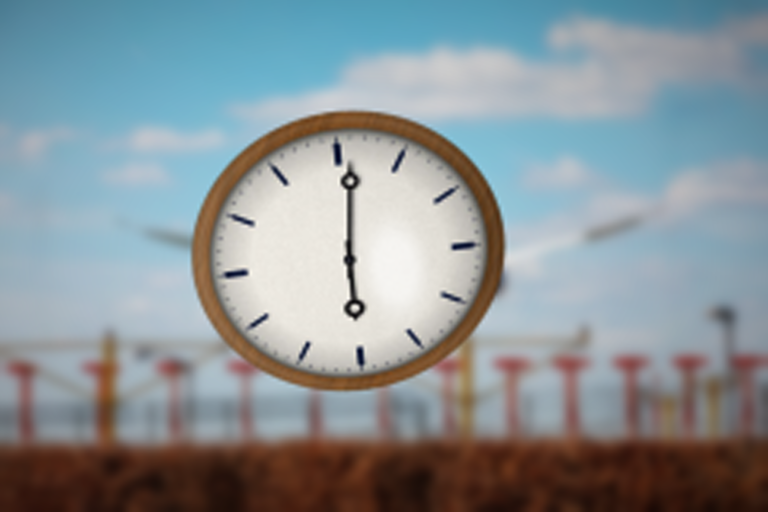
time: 6:01
